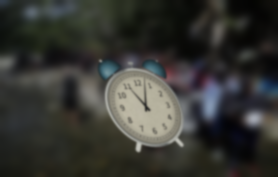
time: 11:03
